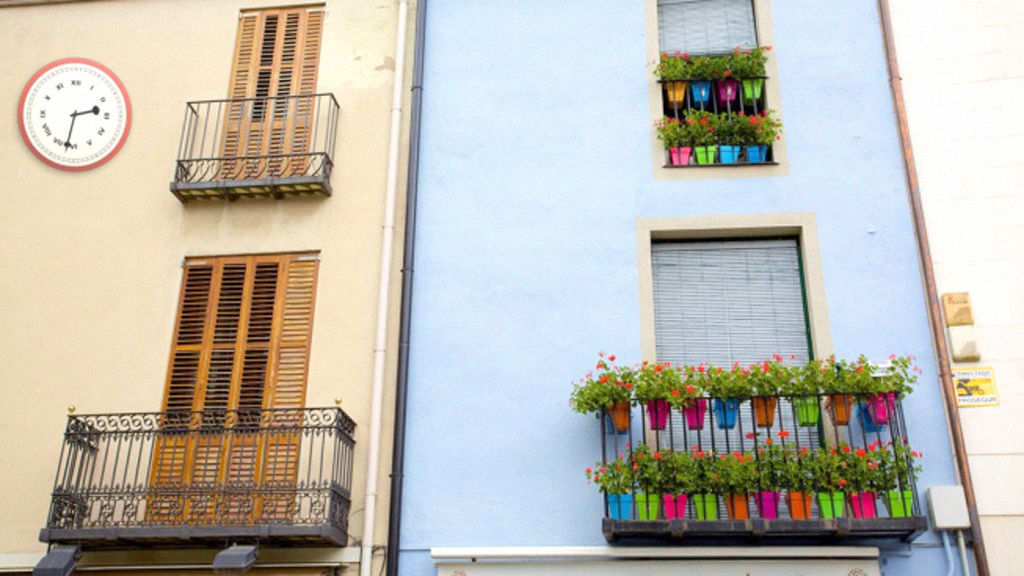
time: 2:32
